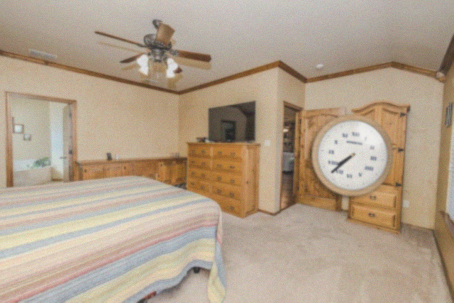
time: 7:37
